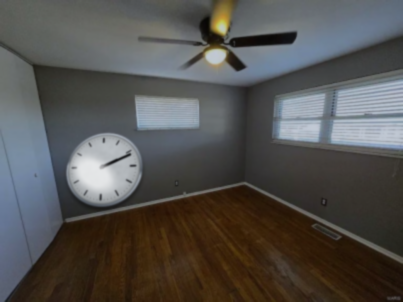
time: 2:11
